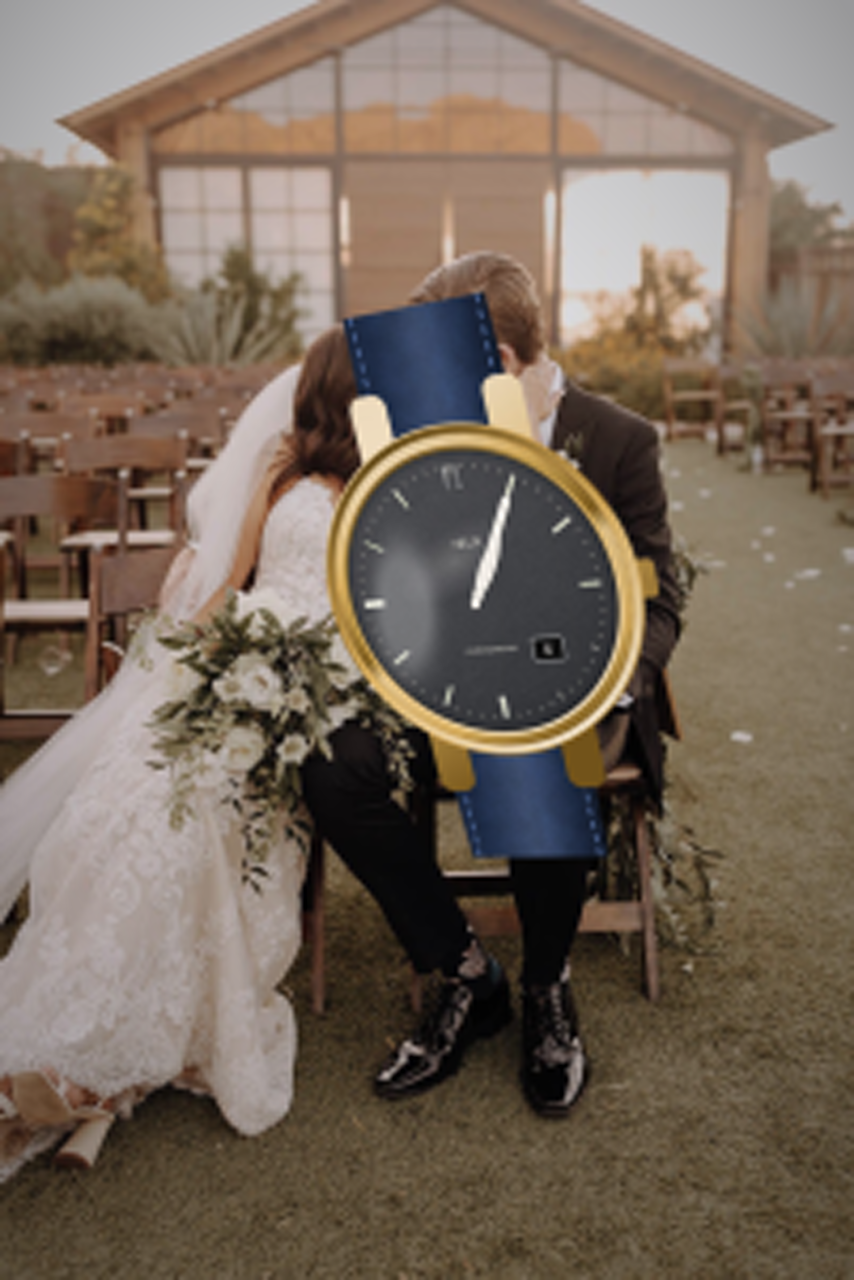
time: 1:05
